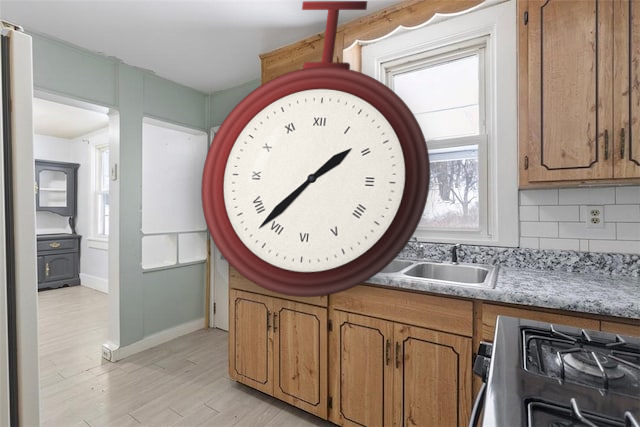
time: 1:37
